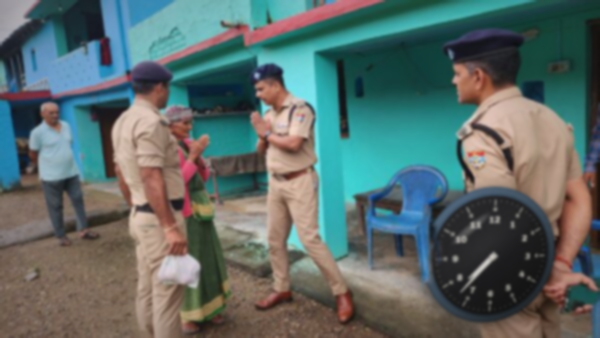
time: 7:37
